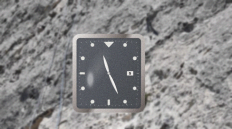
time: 11:26
